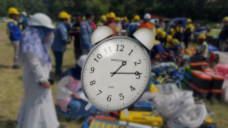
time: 1:14
